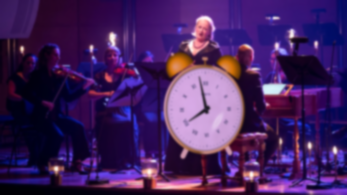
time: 7:58
